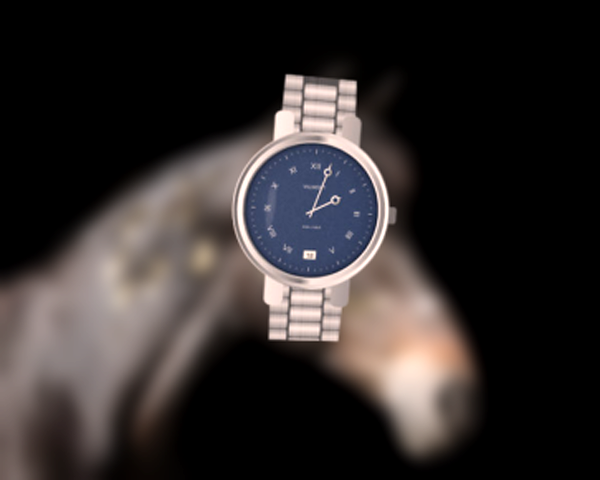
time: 2:03
